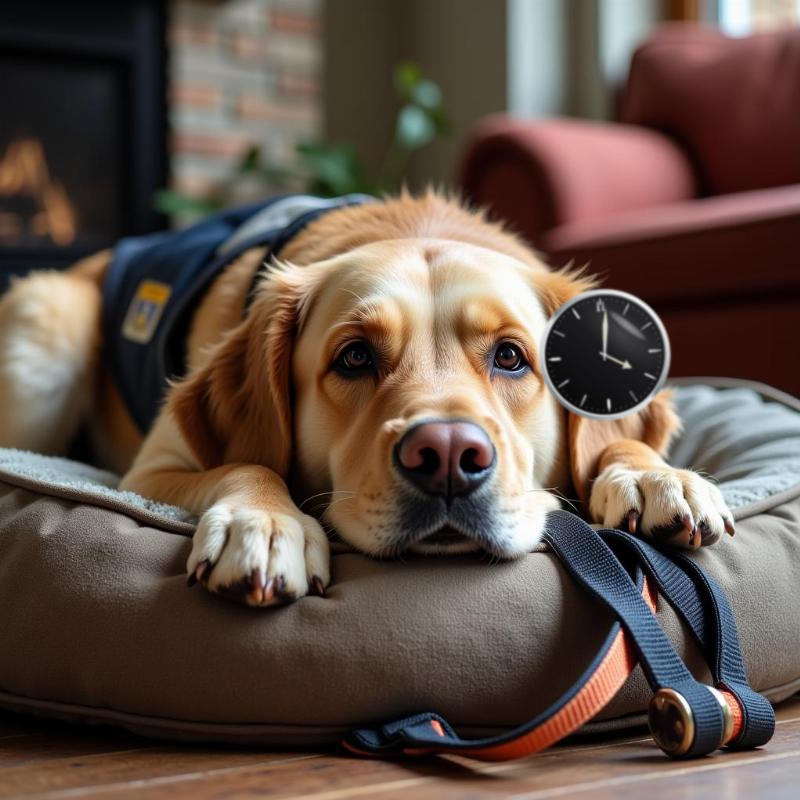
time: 4:01
